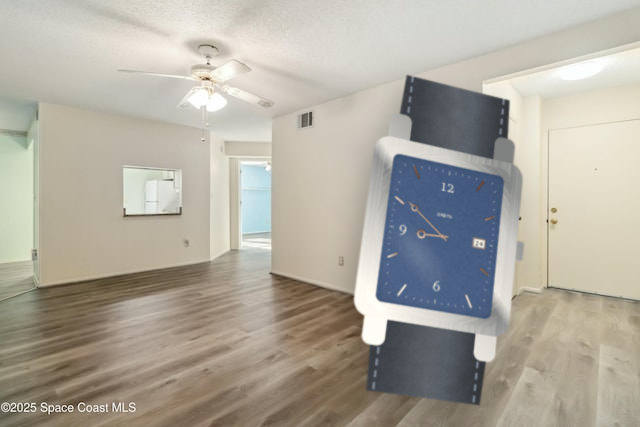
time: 8:51
